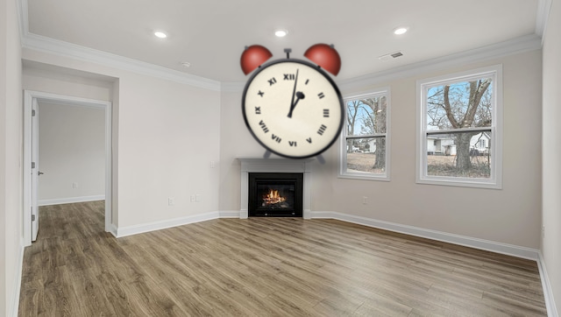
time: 1:02
